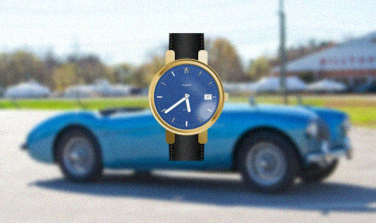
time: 5:39
